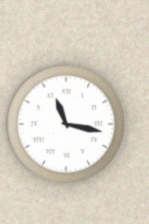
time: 11:17
